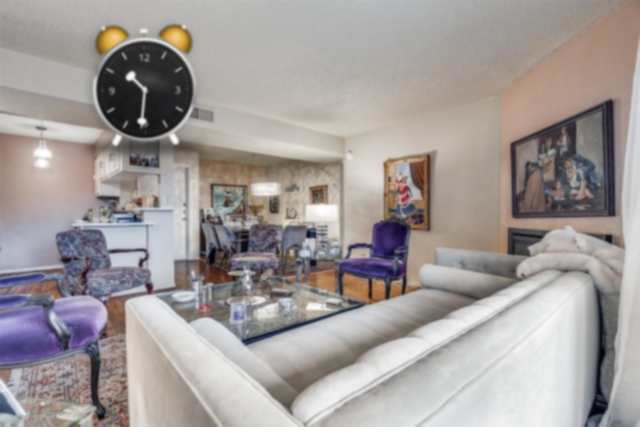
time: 10:31
